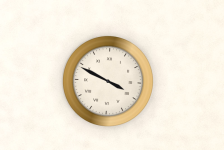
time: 3:49
